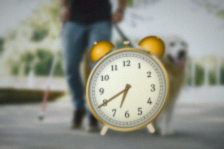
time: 6:40
